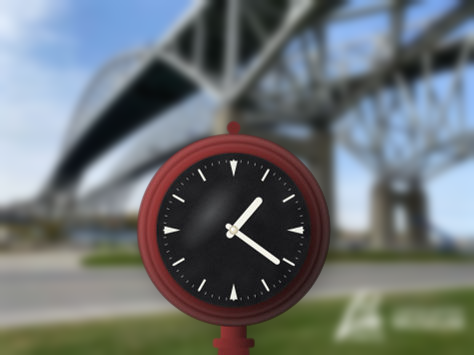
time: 1:21
